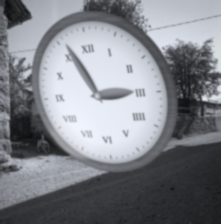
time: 2:56
